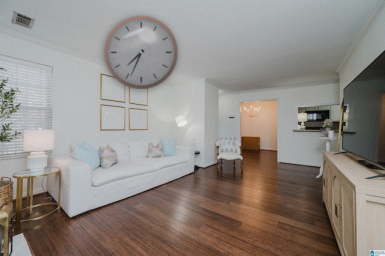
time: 7:34
